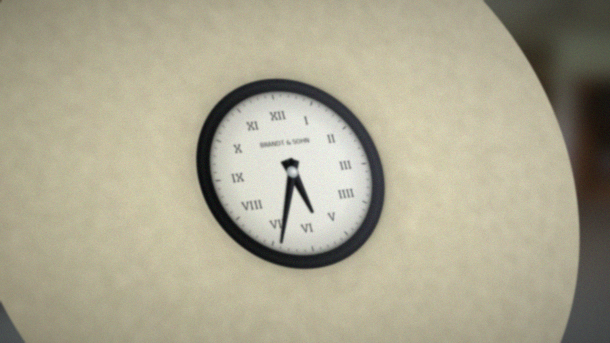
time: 5:34
